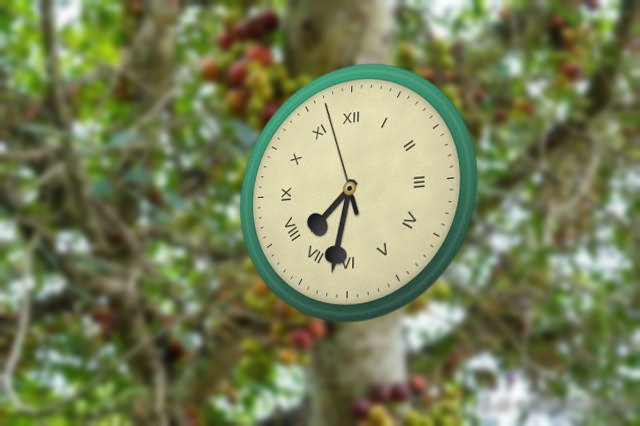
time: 7:31:57
